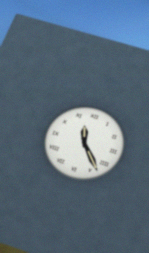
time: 11:23
